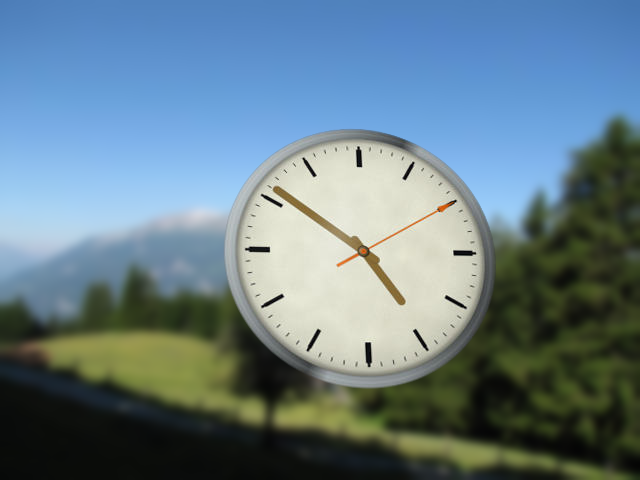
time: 4:51:10
